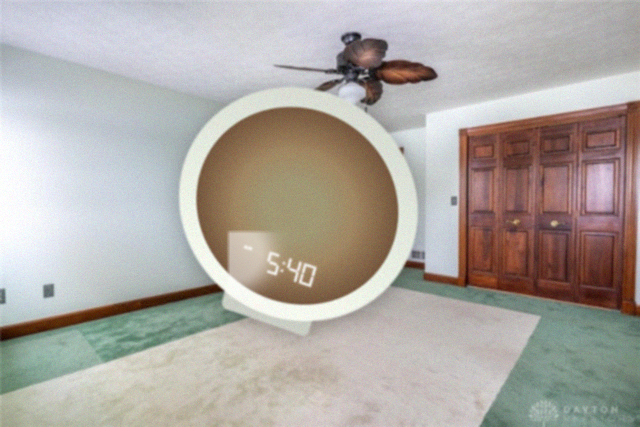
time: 5:40
